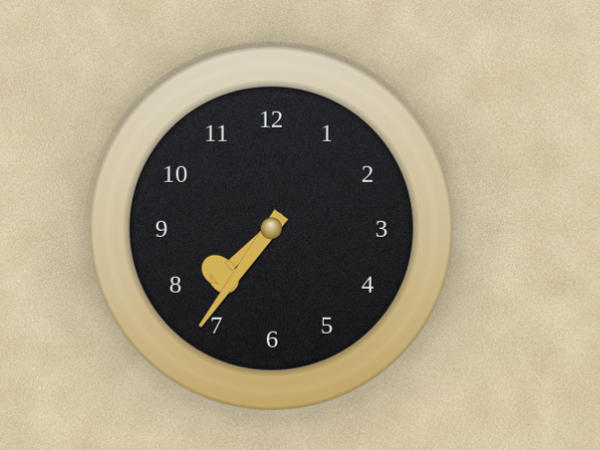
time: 7:36
